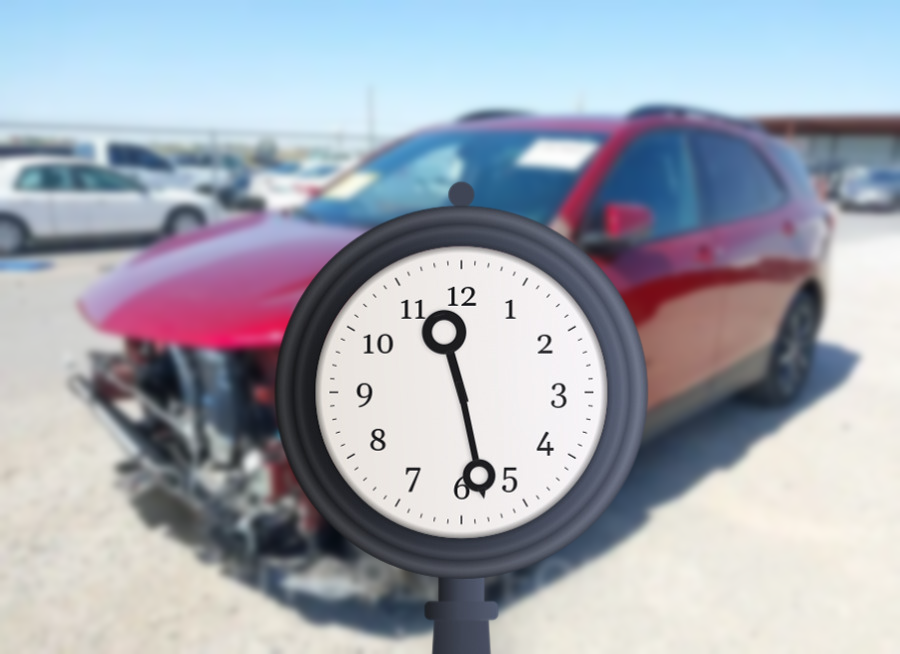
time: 11:28
